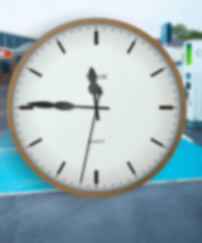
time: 11:45:32
